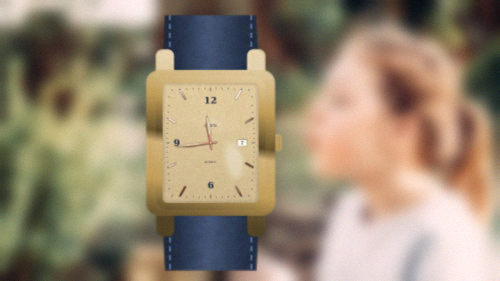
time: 11:44
